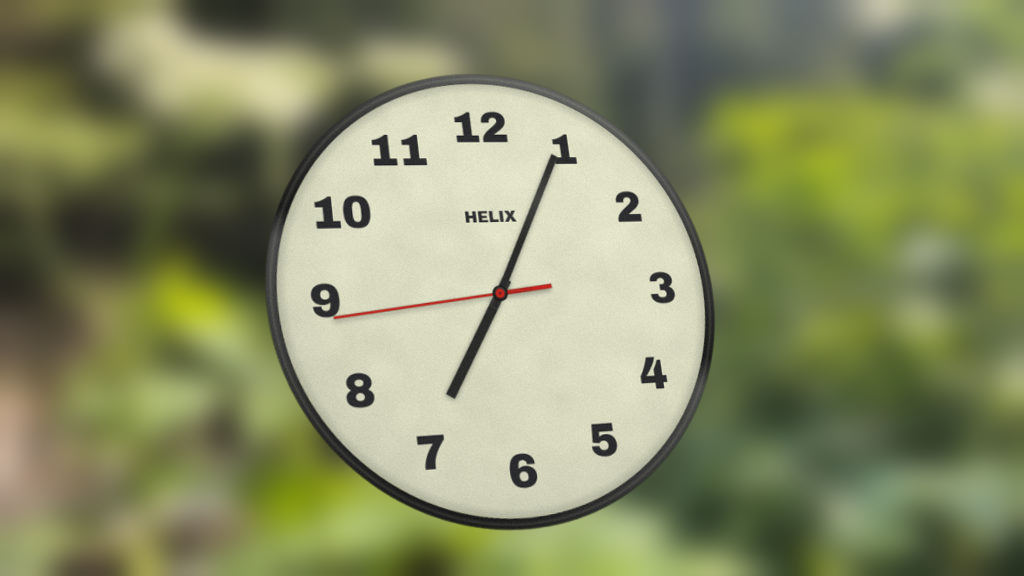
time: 7:04:44
